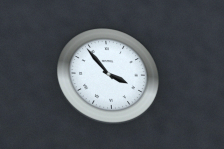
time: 3:54
